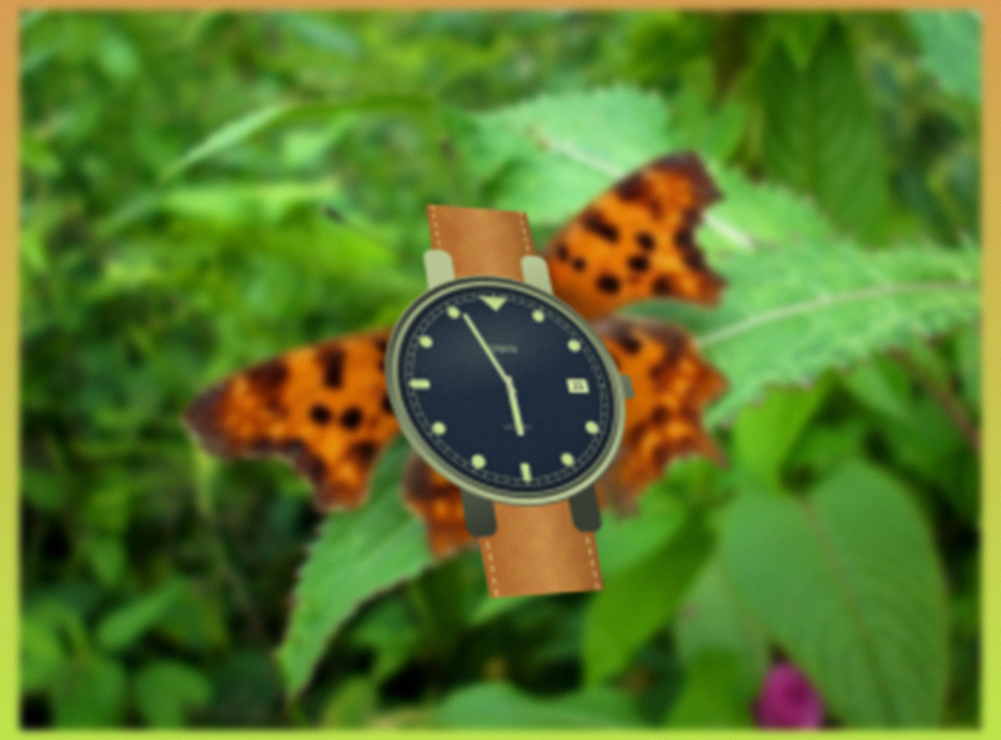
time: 5:56
